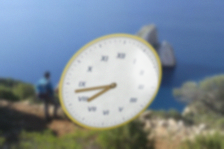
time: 7:43
